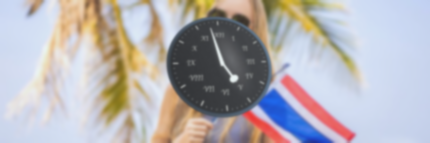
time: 4:58
